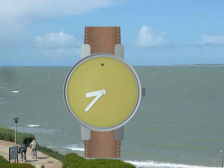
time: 8:37
